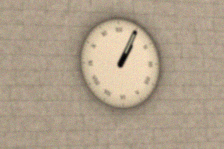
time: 1:05
